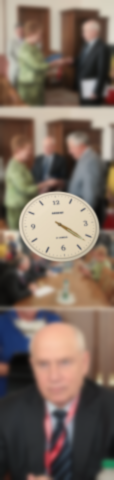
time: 4:22
